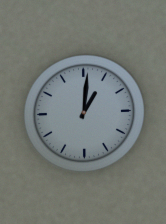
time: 1:01
